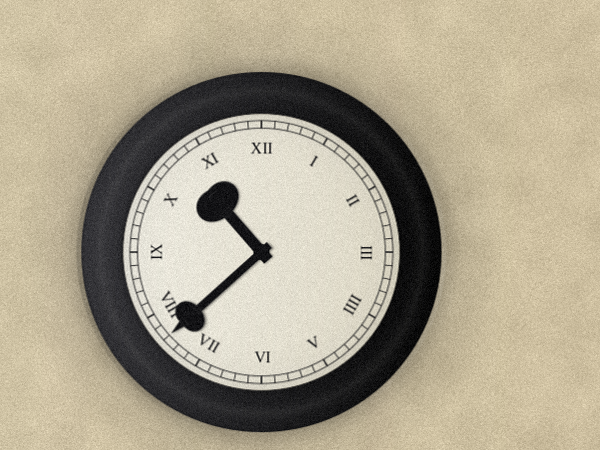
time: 10:38
